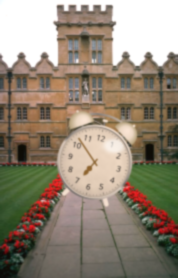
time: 6:52
